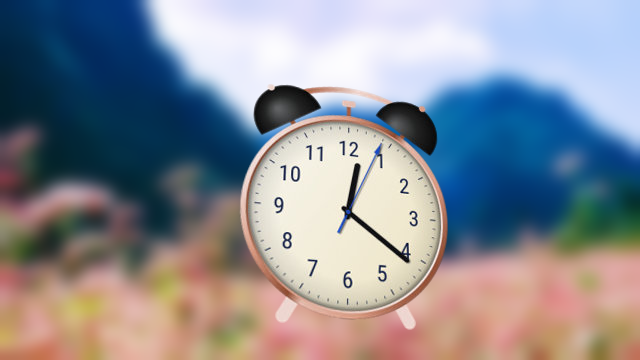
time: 12:21:04
